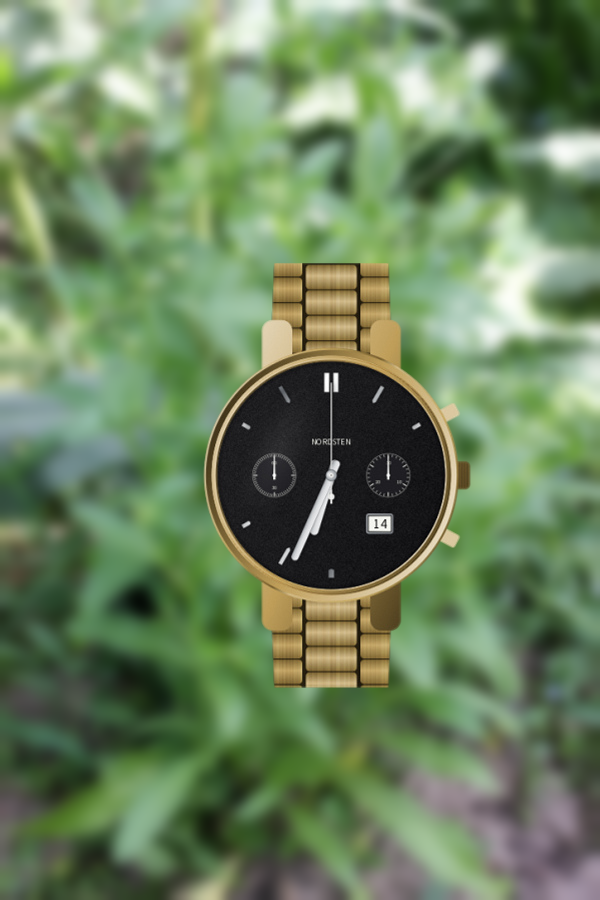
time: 6:34
